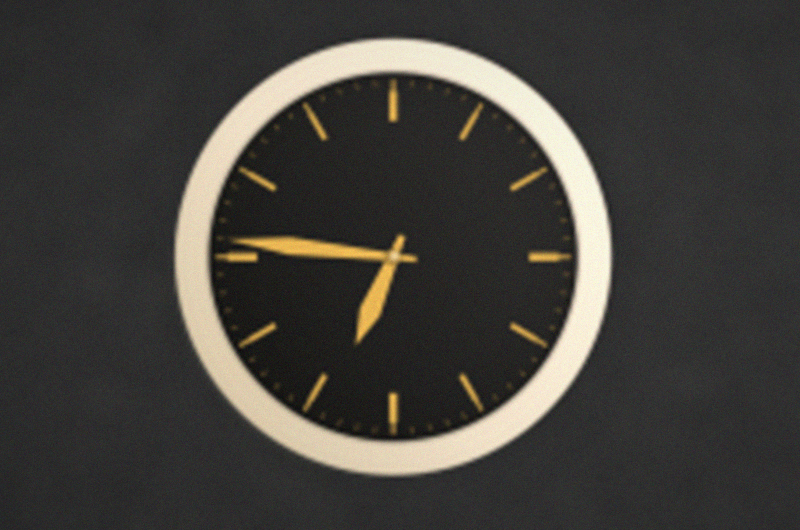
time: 6:46
